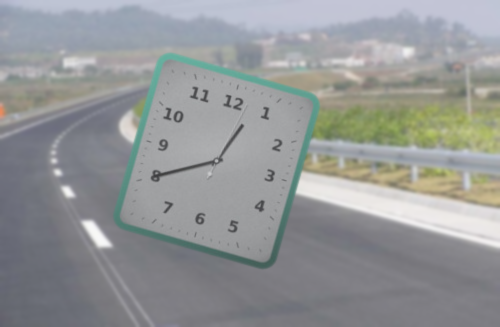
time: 12:40:02
